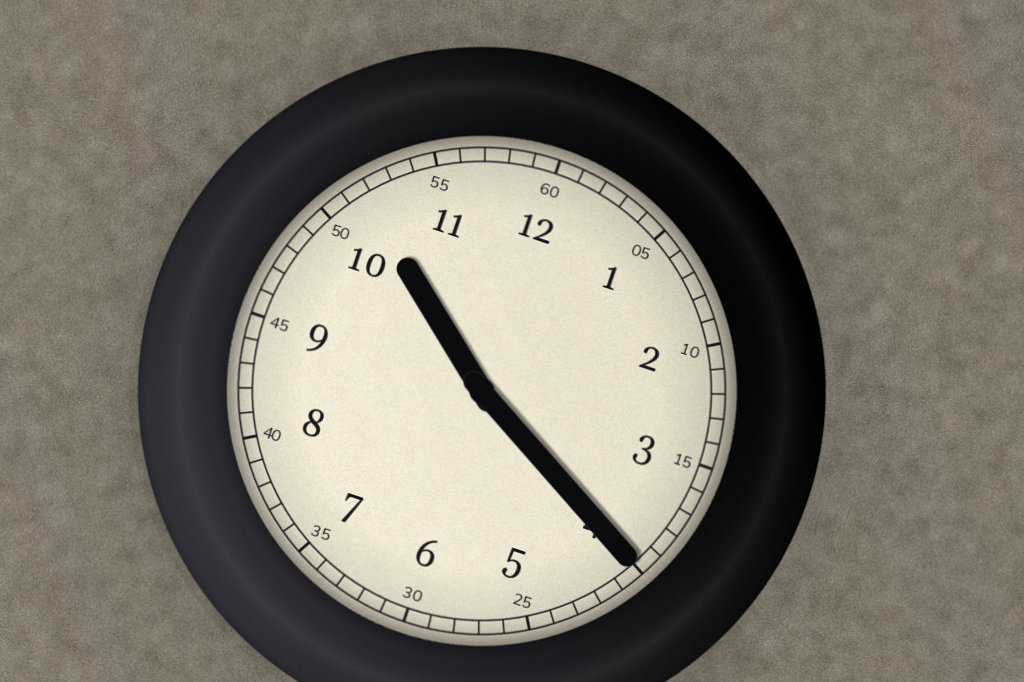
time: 10:20
